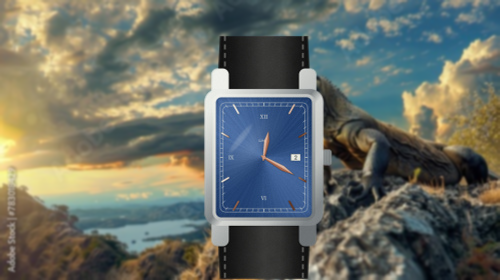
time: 12:20
